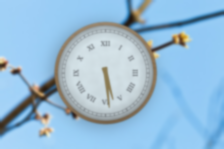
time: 5:29
